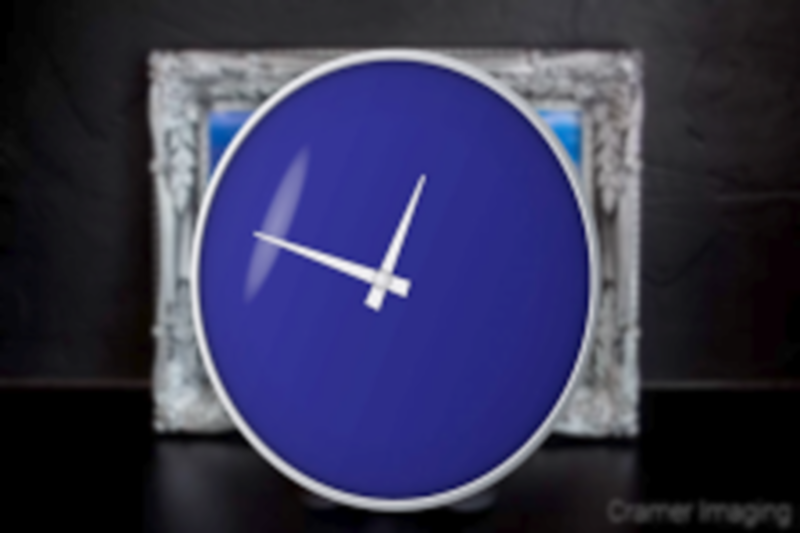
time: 12:48
